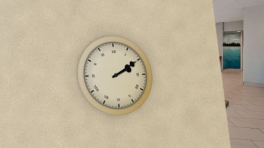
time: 2:10
